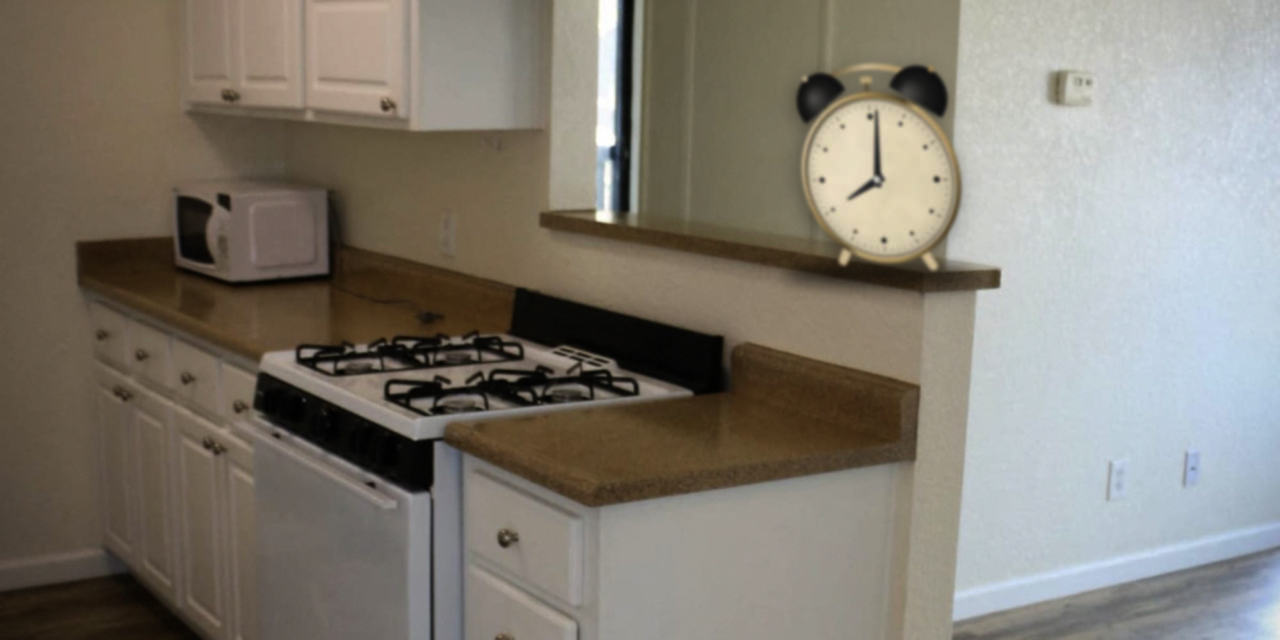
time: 8:01
